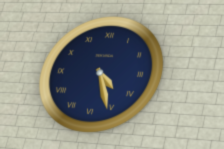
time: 4:26
